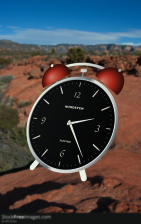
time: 2:24
